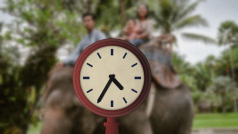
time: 4:35
